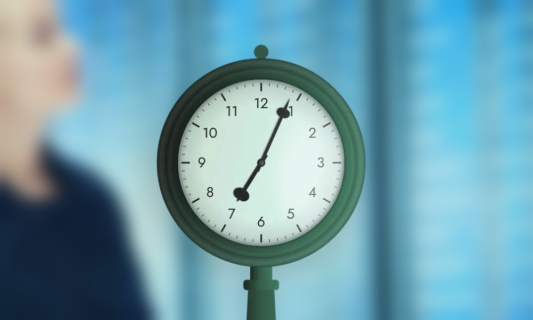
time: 7:04
